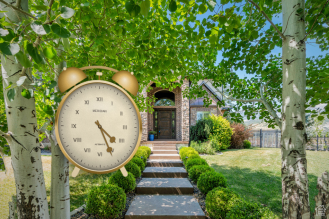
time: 4:26
